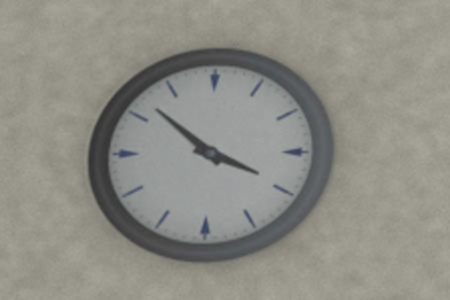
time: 3:52
